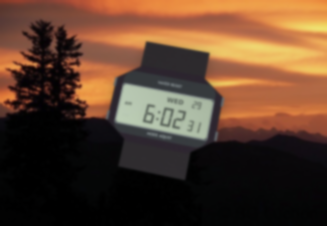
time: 6:02
